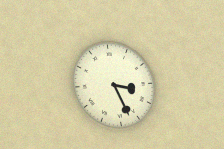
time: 3:27
